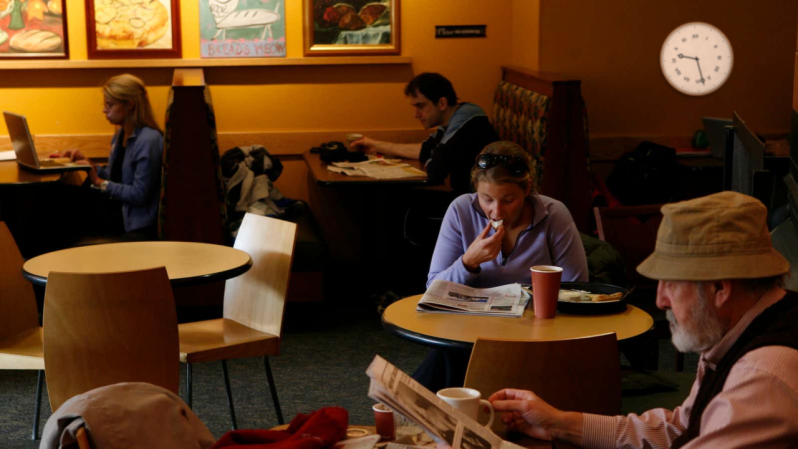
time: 9:28
